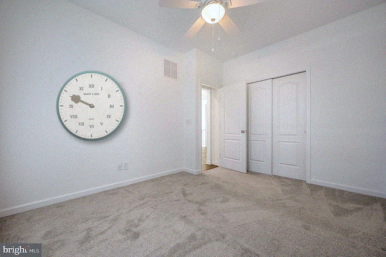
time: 9:49
